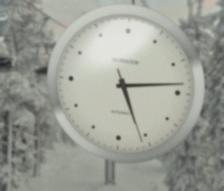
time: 5:13:26
